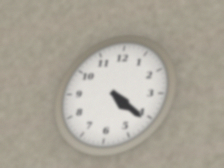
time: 4:21
